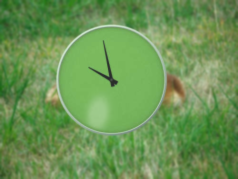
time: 9:58
